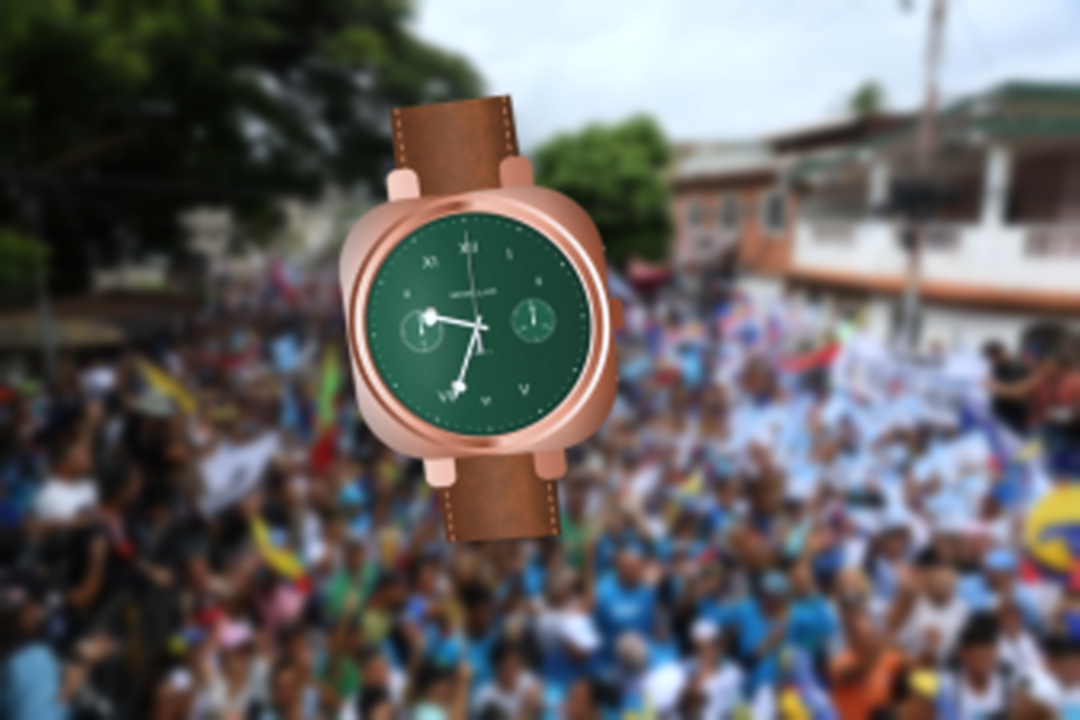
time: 9:34
